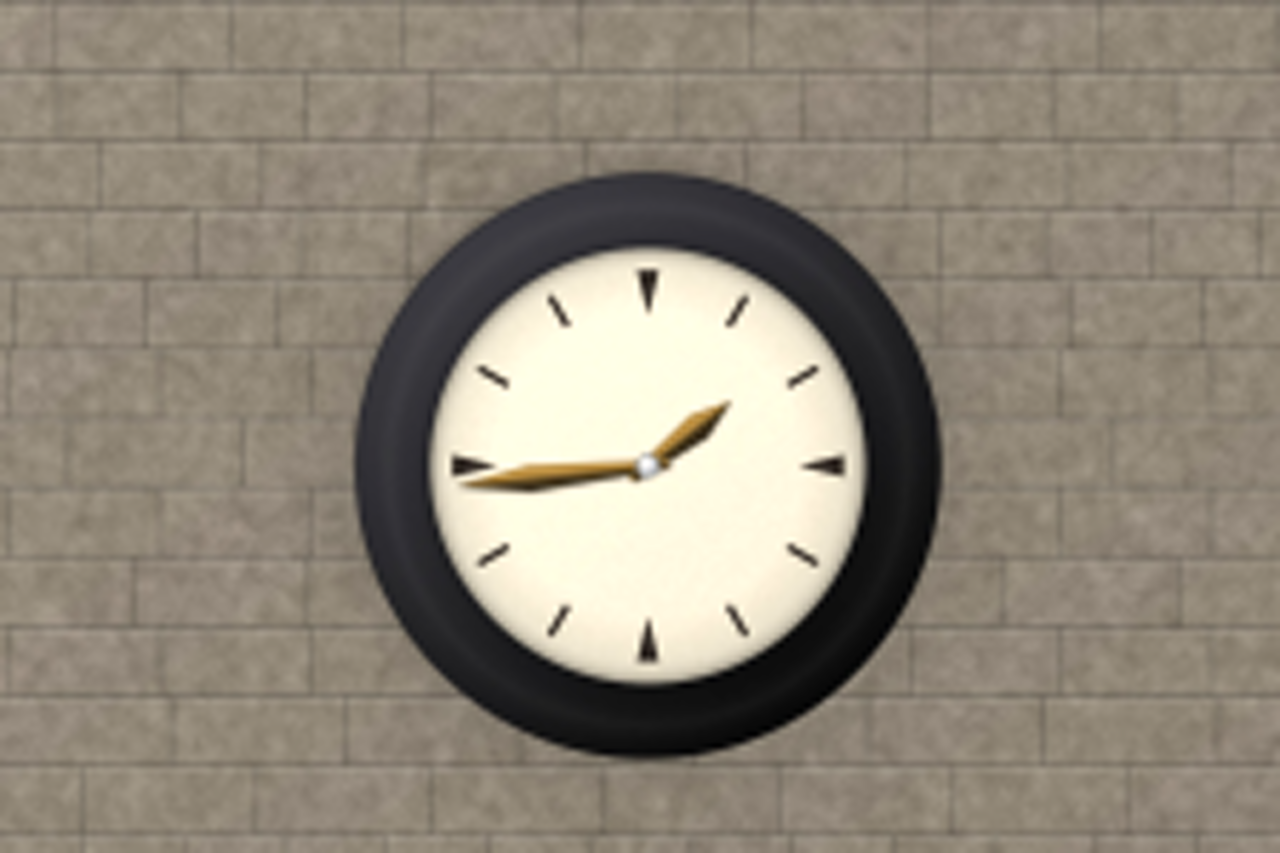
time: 1:44
